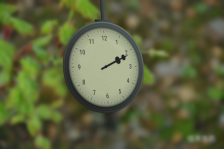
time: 2:11
